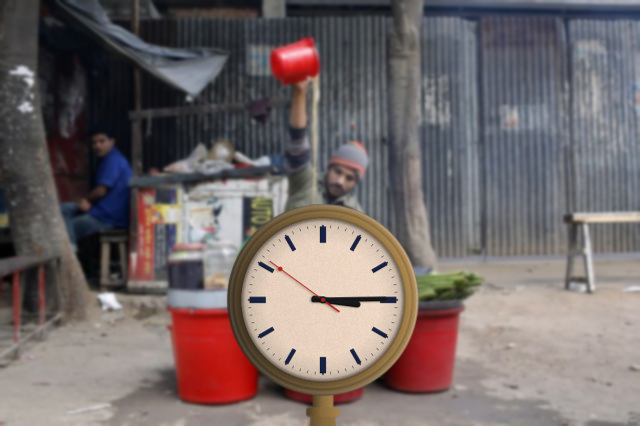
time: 3:14:51
